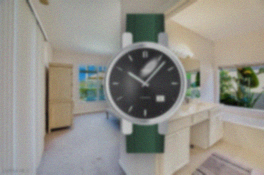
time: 10:07
